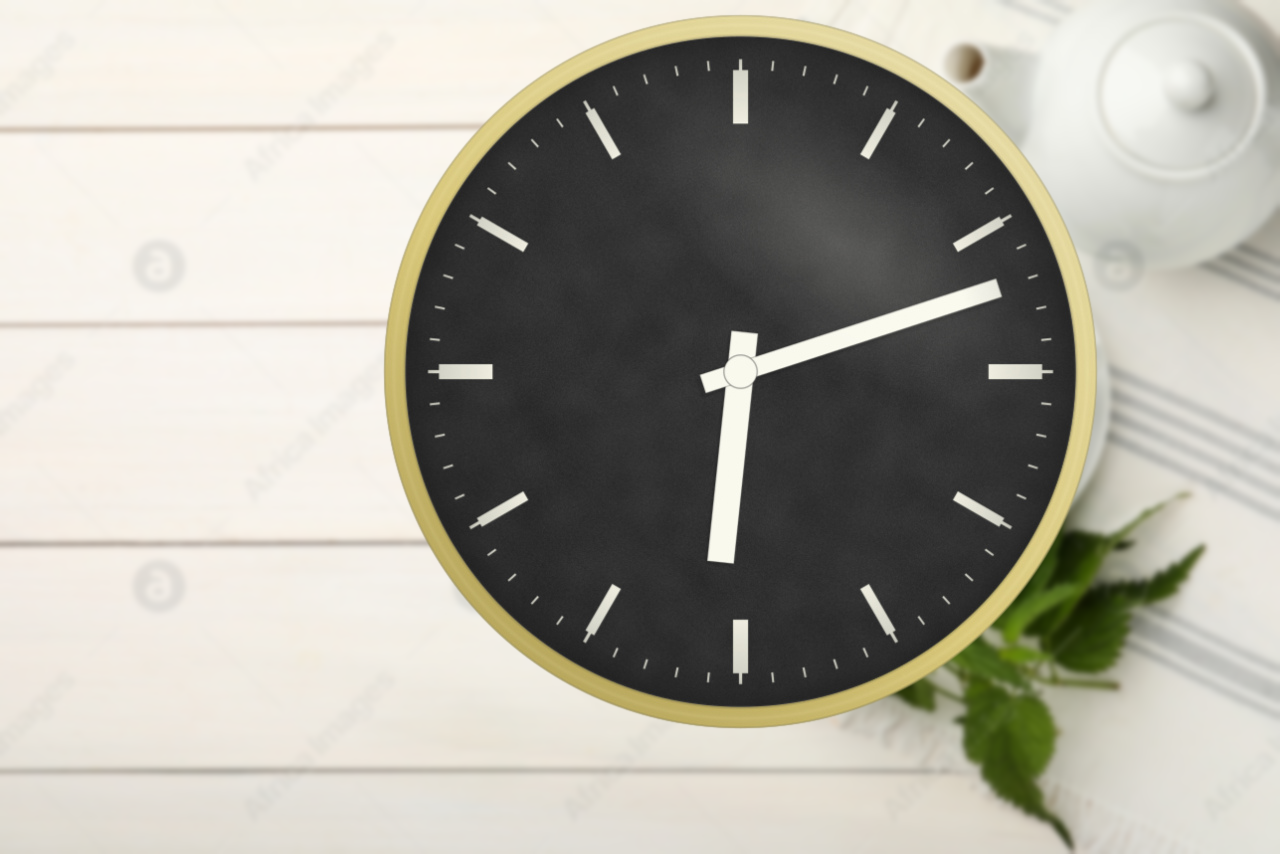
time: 6:12
